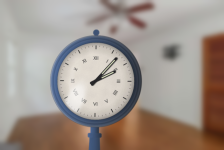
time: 2:07
